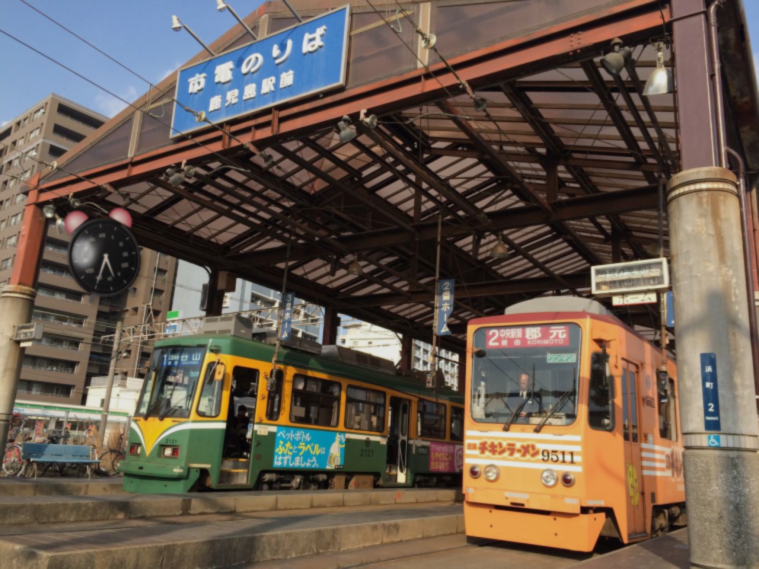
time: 5:35
